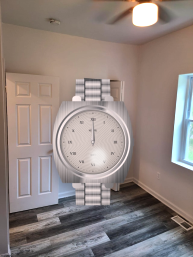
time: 12:00
